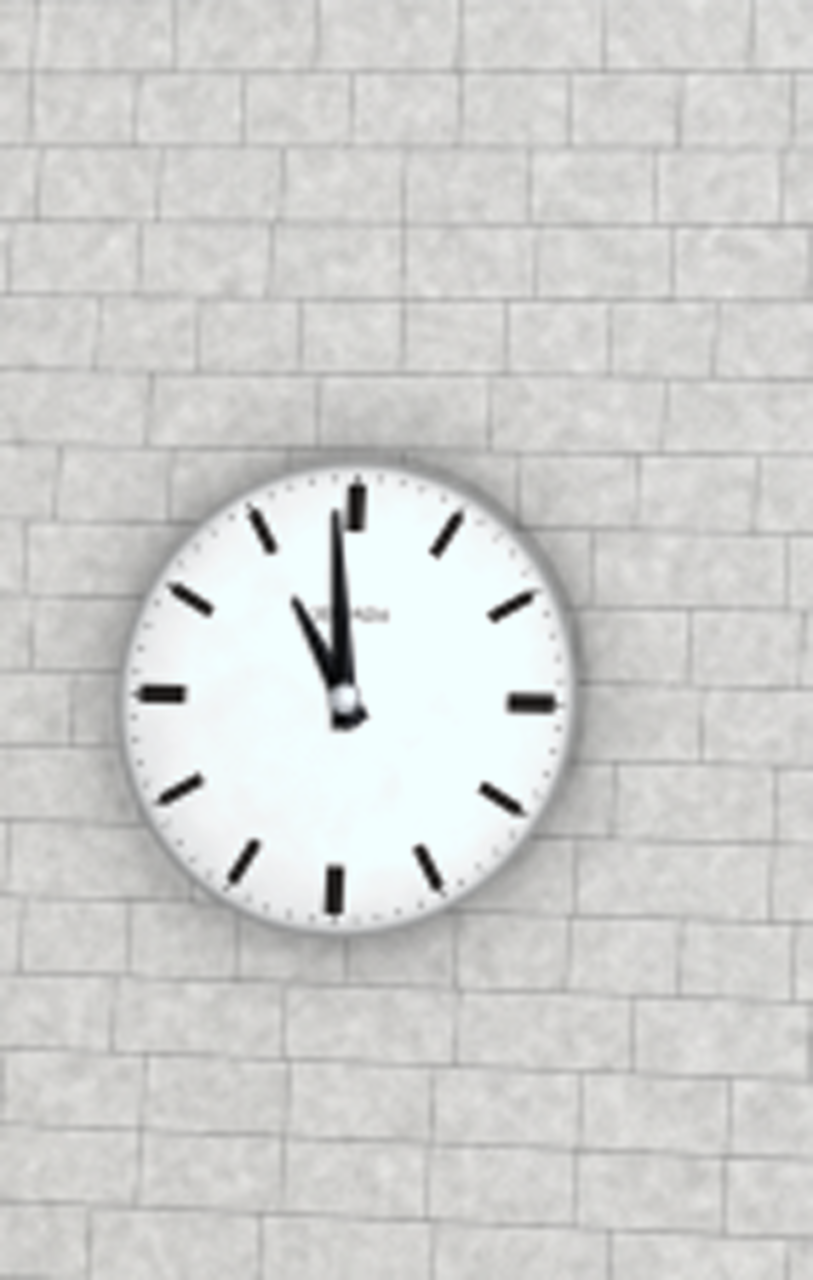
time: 10:59
